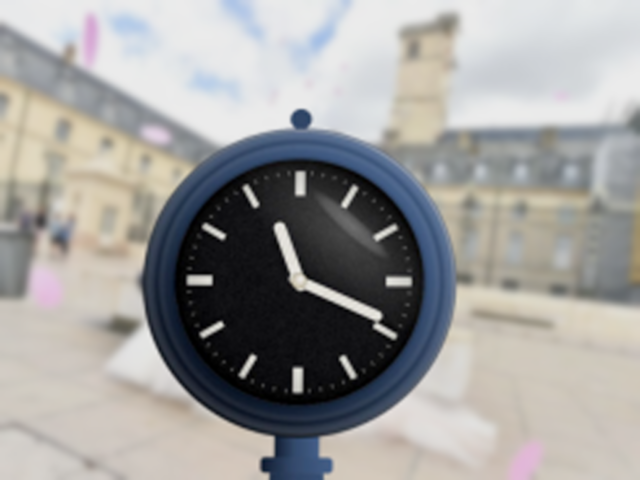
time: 11:19
